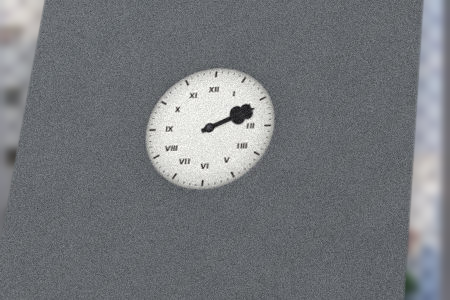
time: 2:11
